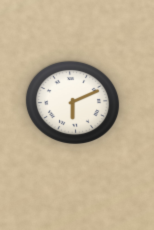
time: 6:11
